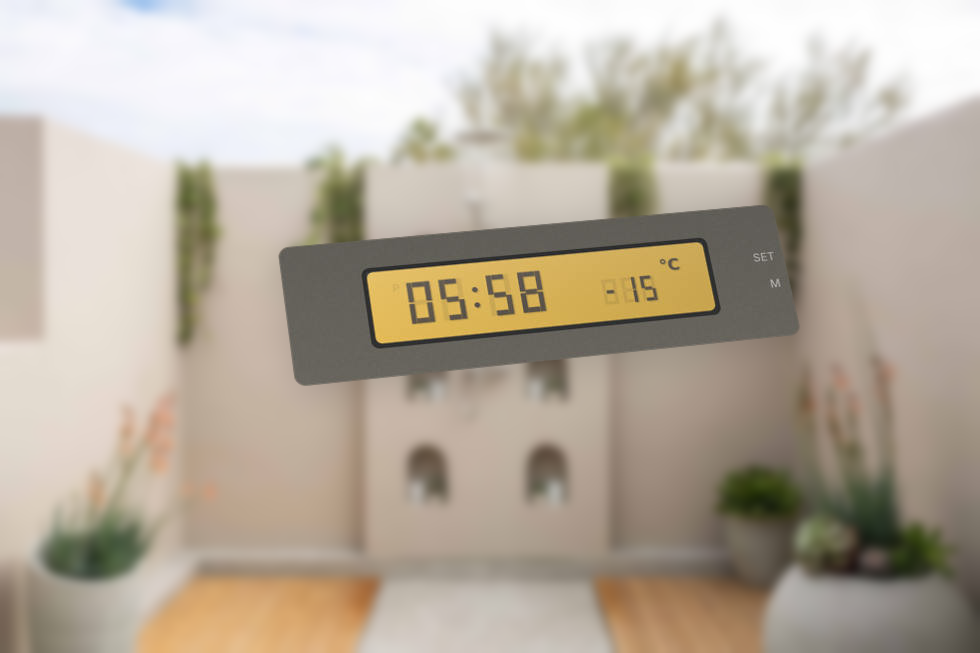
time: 5:58
